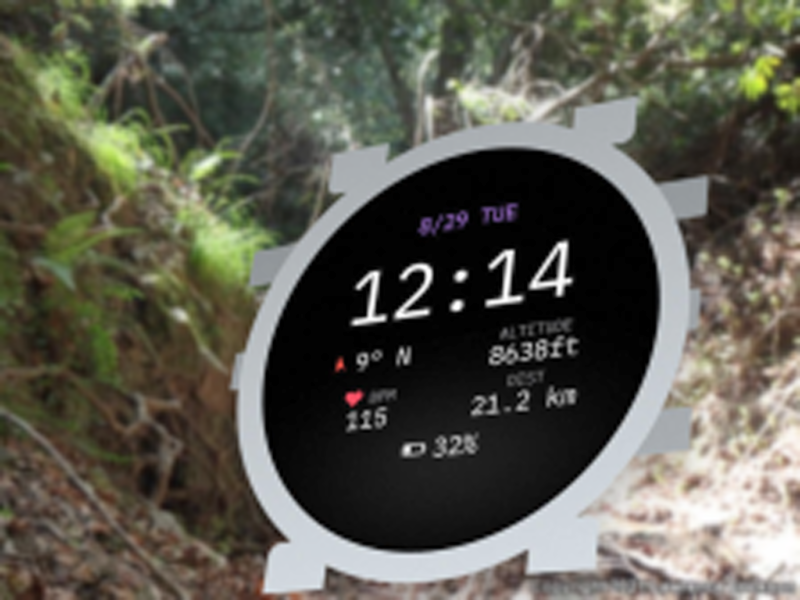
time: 12:14
